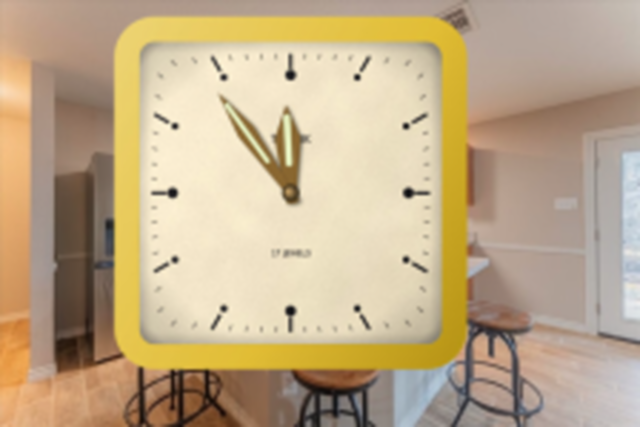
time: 11:54
